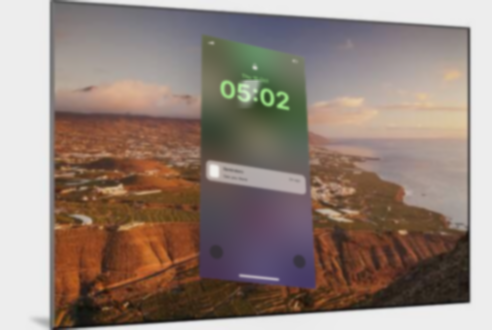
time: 5:02
